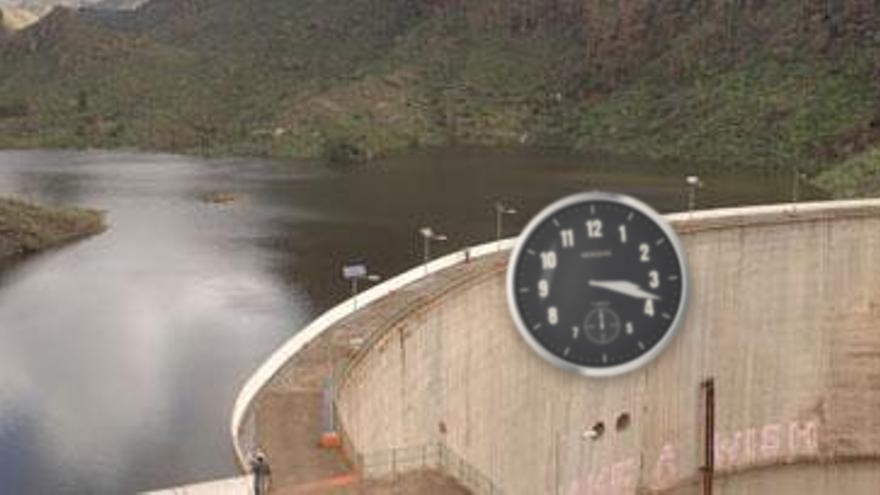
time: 3:18
